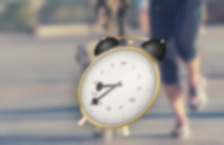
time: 8:37
